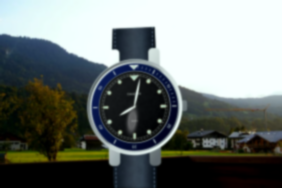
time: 8:02
